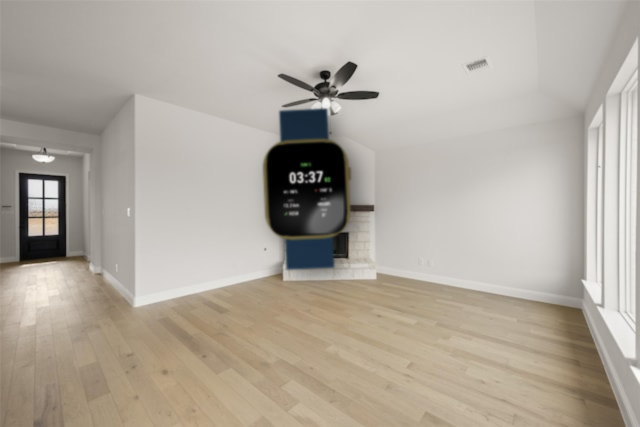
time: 3:37
